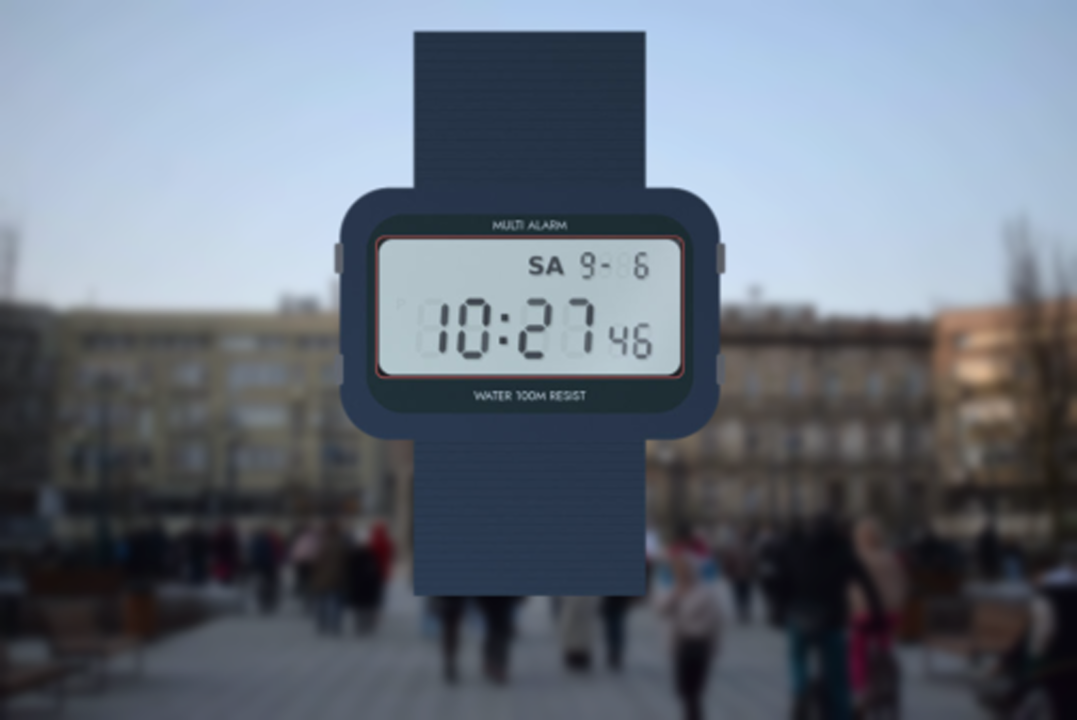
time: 10:27:46
